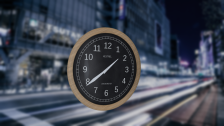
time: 1:39
